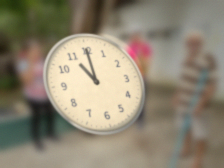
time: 11:00
